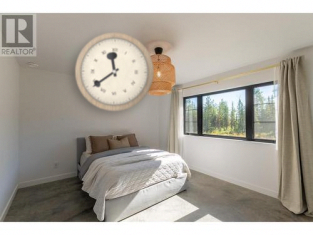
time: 11:39
